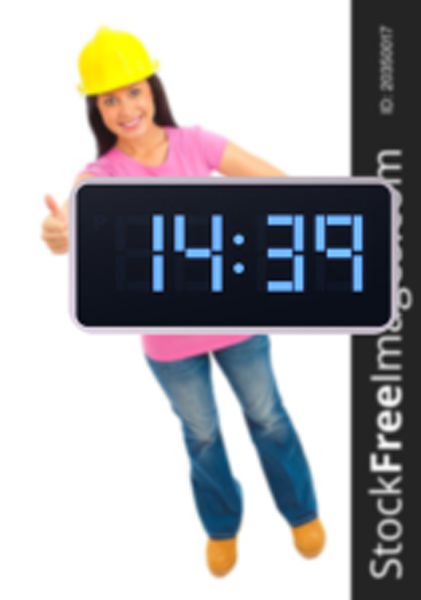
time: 14:39
